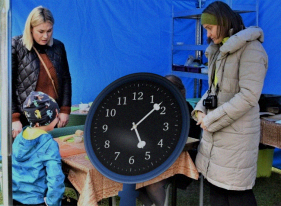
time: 5:08
